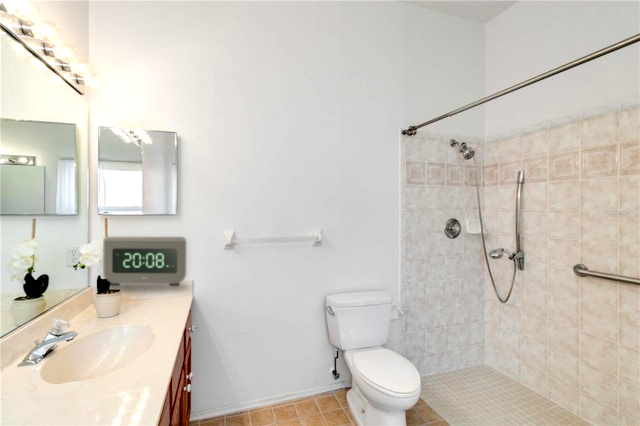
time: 20:08
